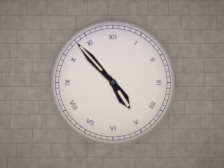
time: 4:53
